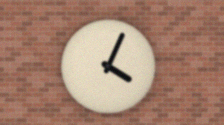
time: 4:04
